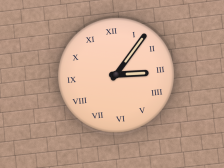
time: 3:07
